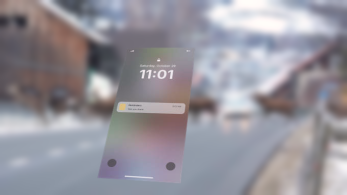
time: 11:01
